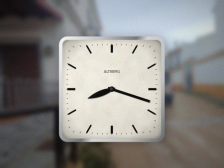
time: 8:18
